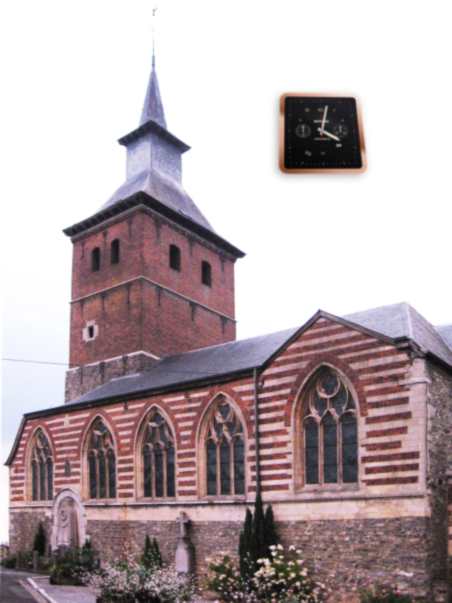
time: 4:02
